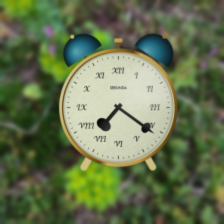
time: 7:21
